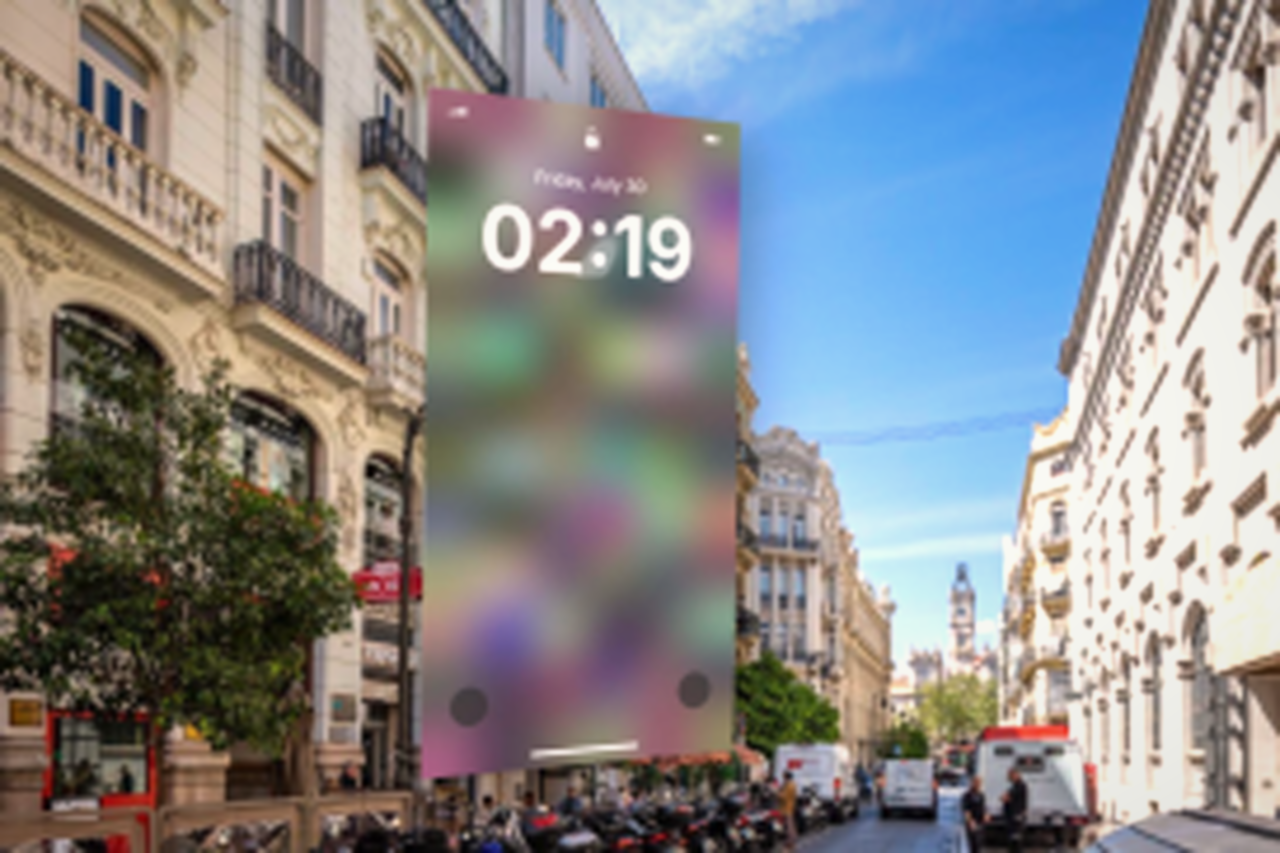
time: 2:19
